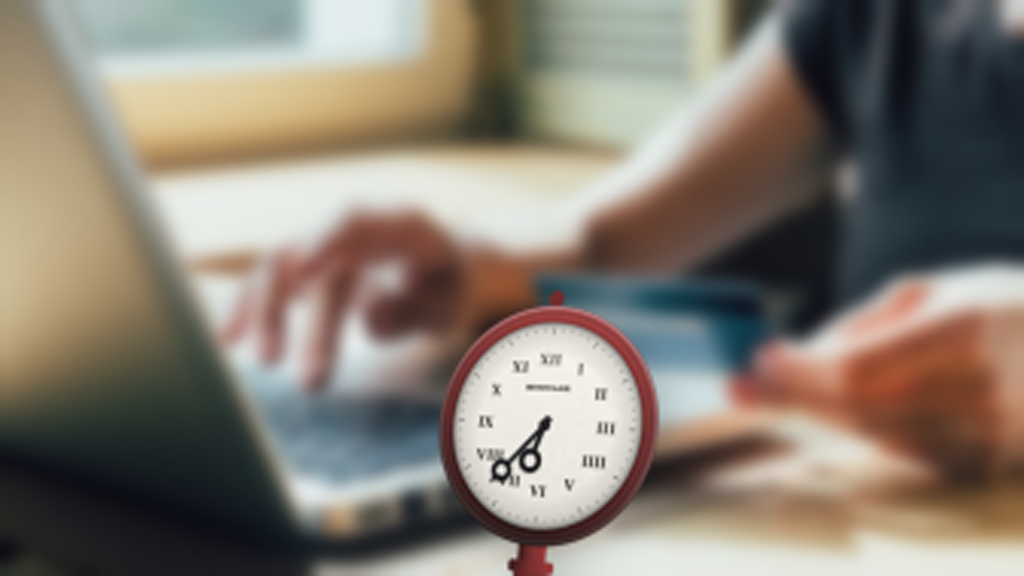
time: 6:37
